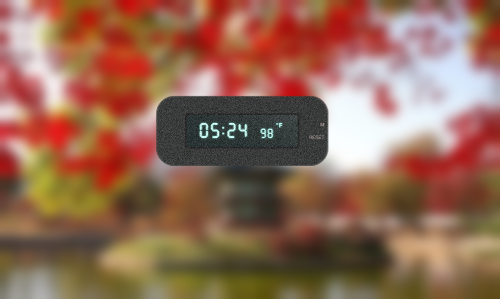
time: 5:24
